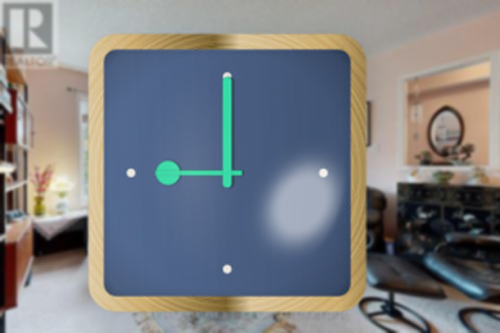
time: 9:00
